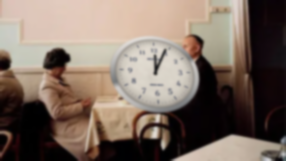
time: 12:04
